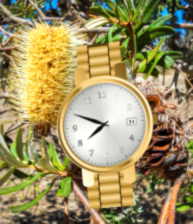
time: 7:49
